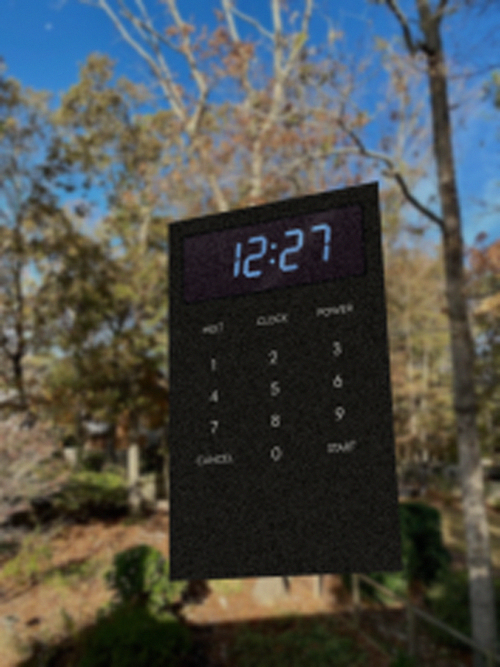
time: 12:27
